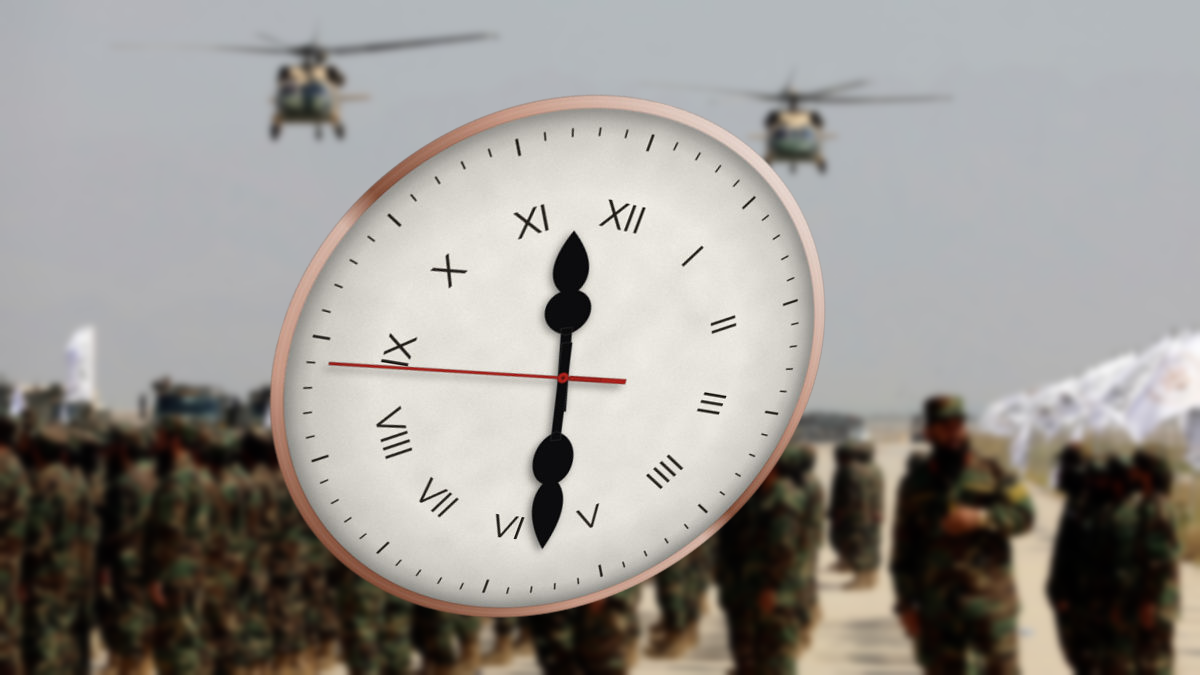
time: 11:27:44
